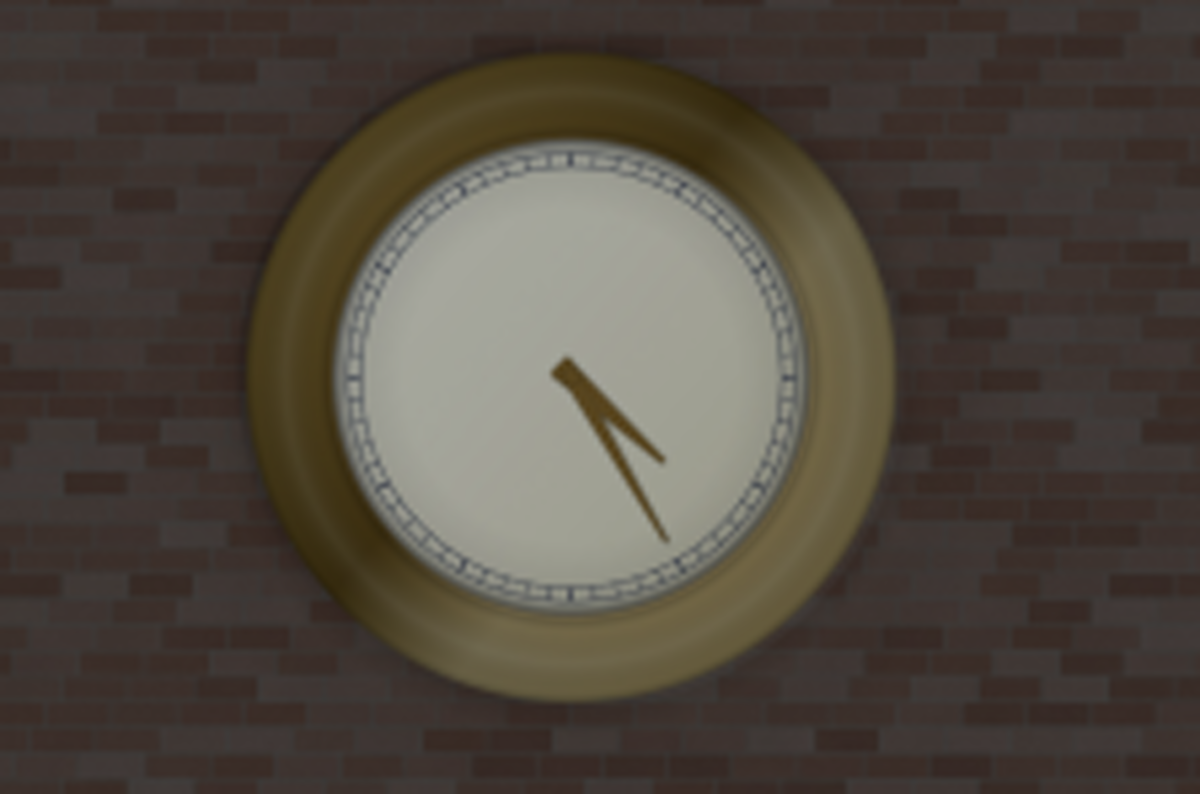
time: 4:25
